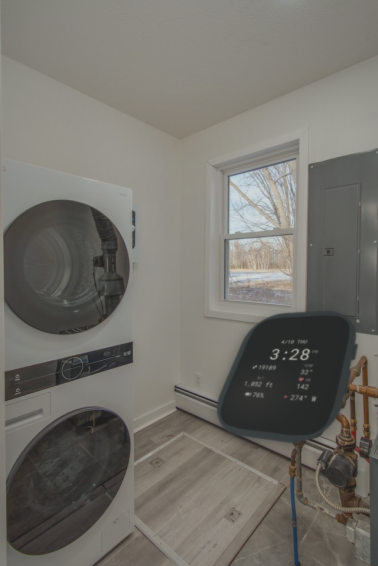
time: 3:28
